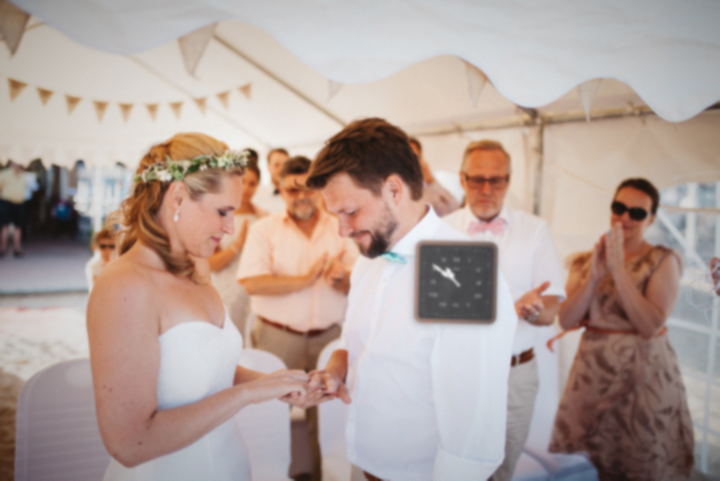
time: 10:51
